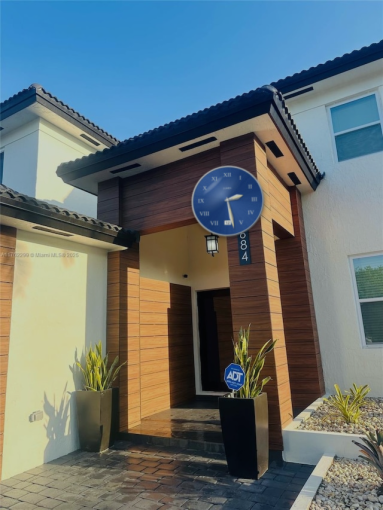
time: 2:28
